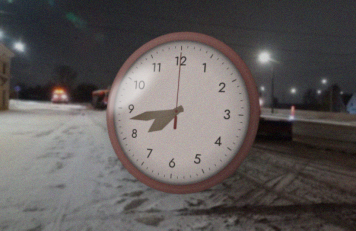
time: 7:43:00
